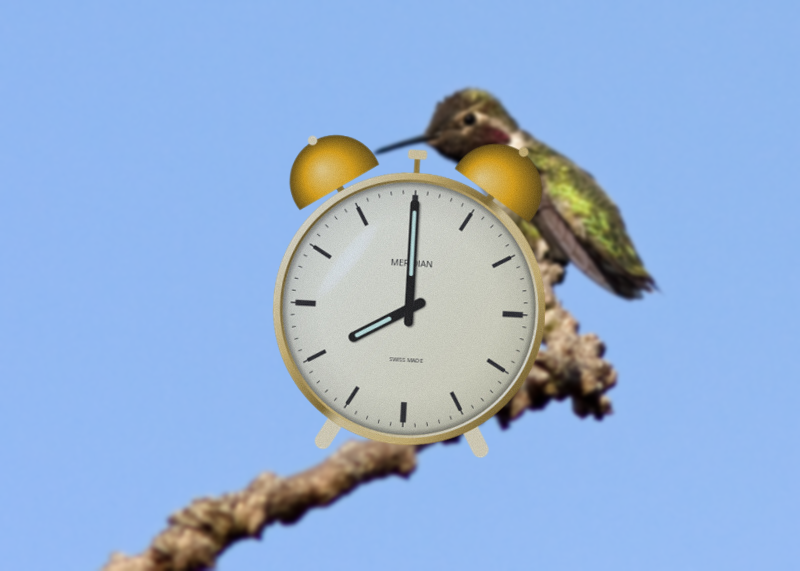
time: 8:00
